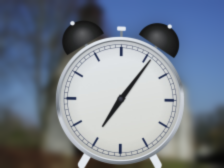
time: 7:06
